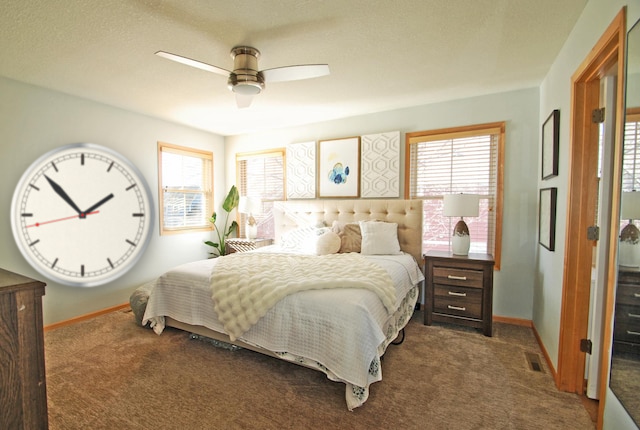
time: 1:52:43
